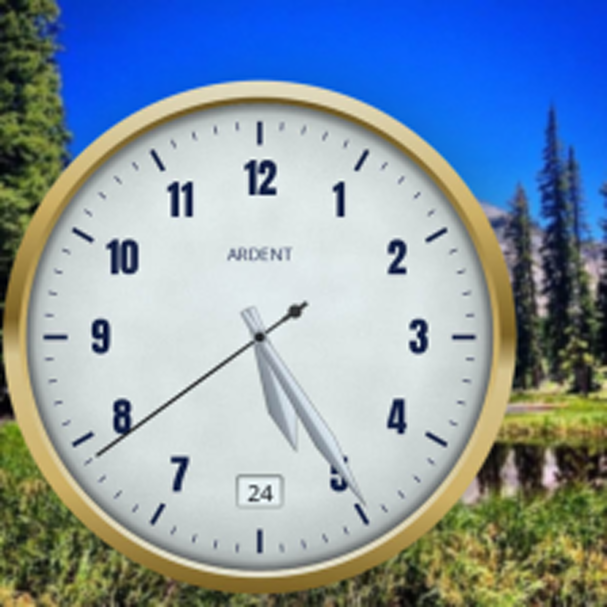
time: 5:24:39
